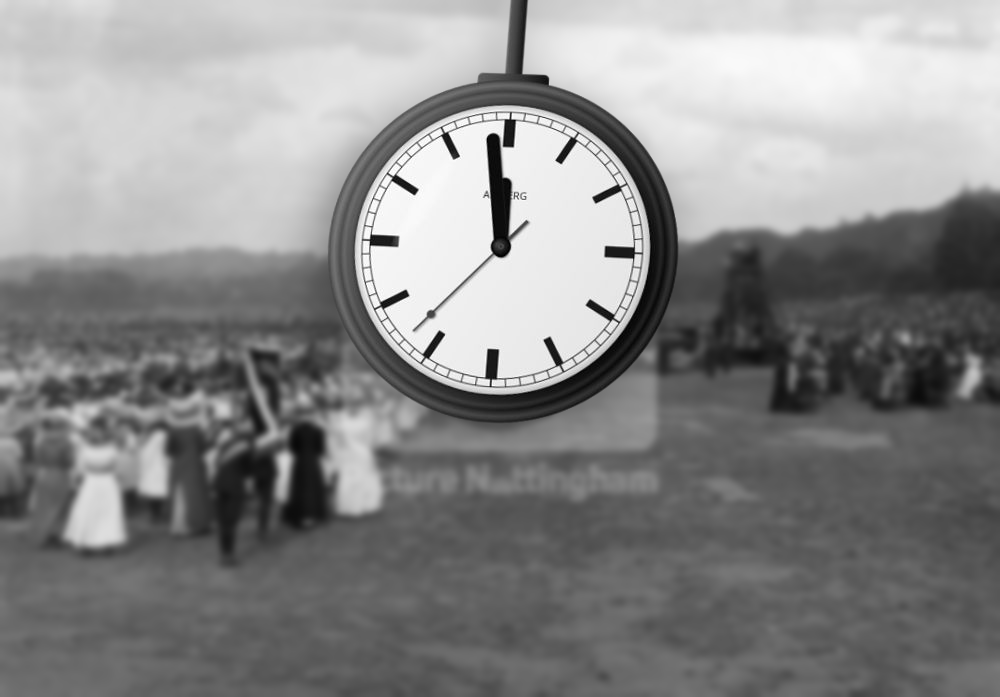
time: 11:58:37
